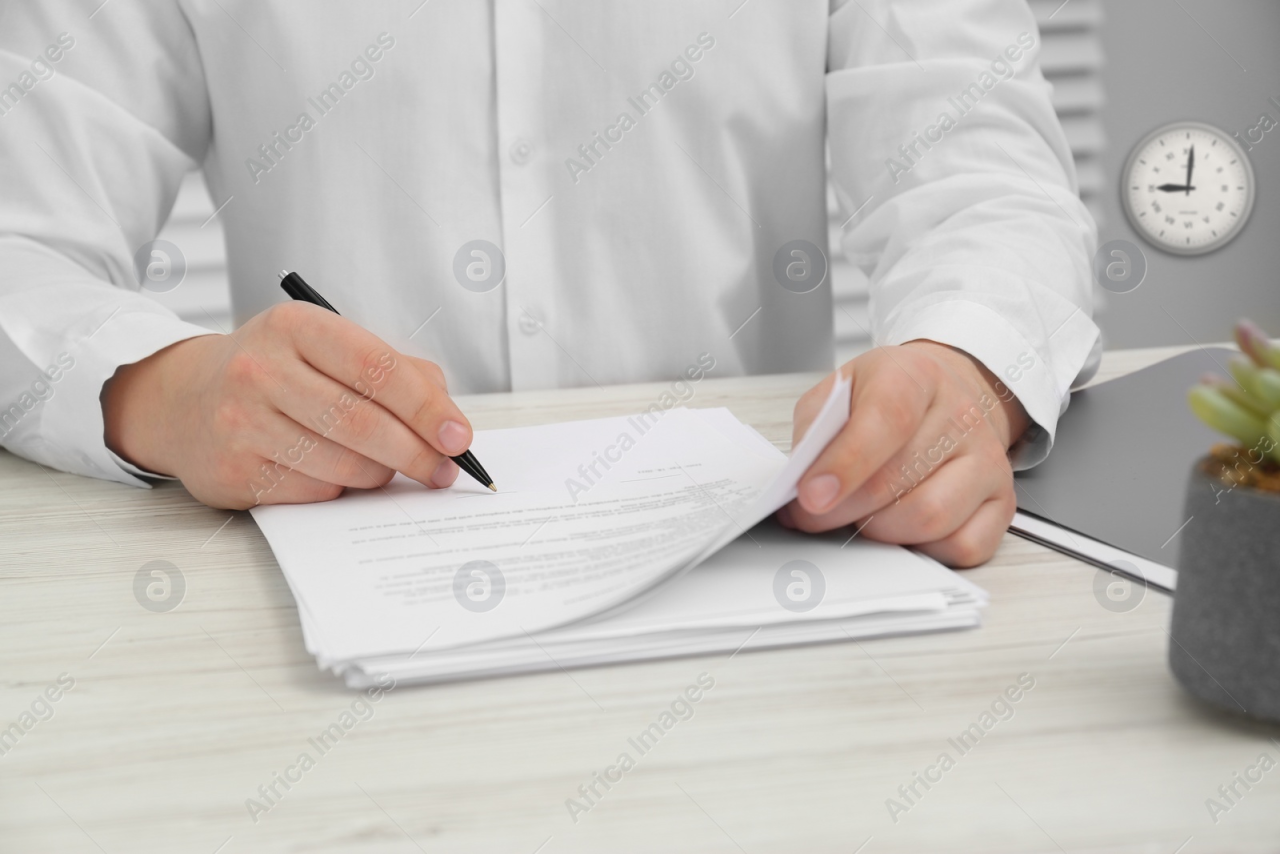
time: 9:01
